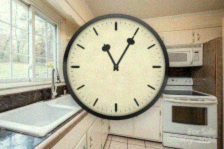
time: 11:05
